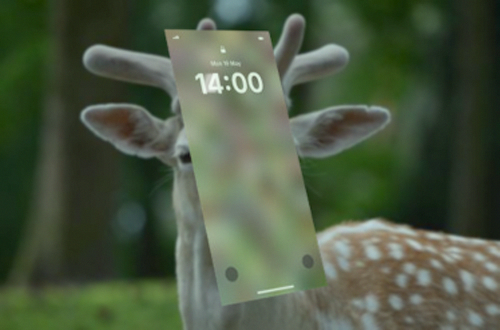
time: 14:00
